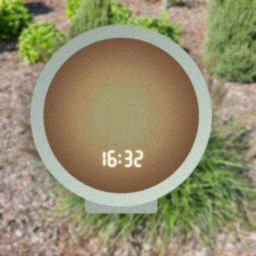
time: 16:32
